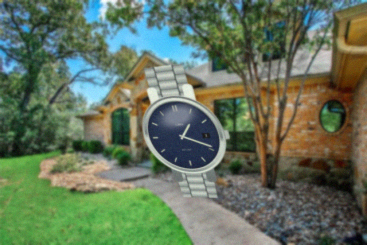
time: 1:19
